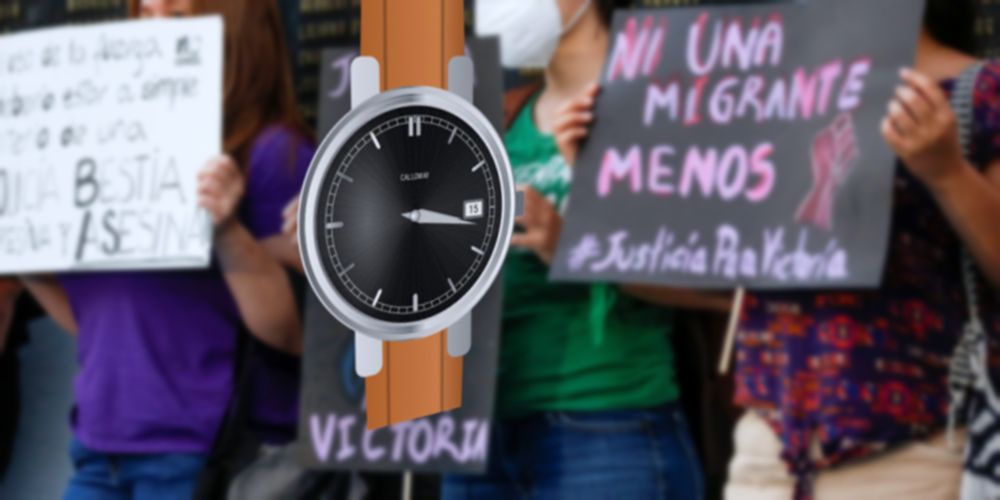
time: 3:17
